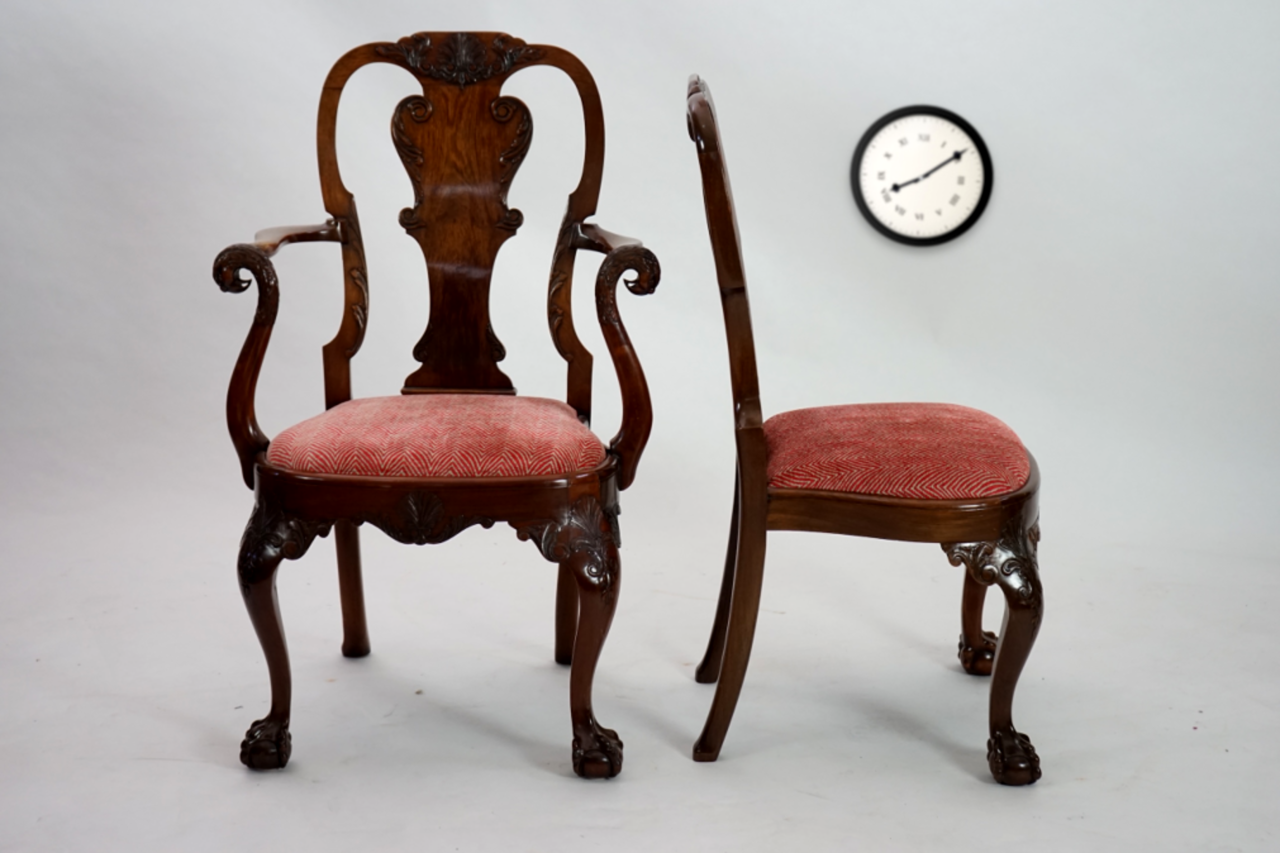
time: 8:09
